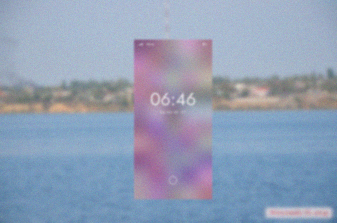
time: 6:46
